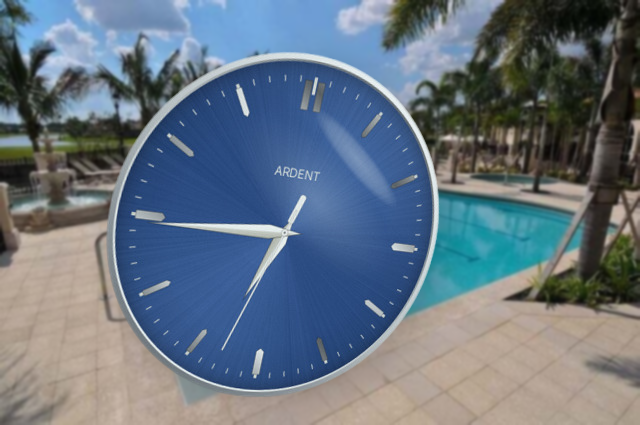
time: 6:44:33
